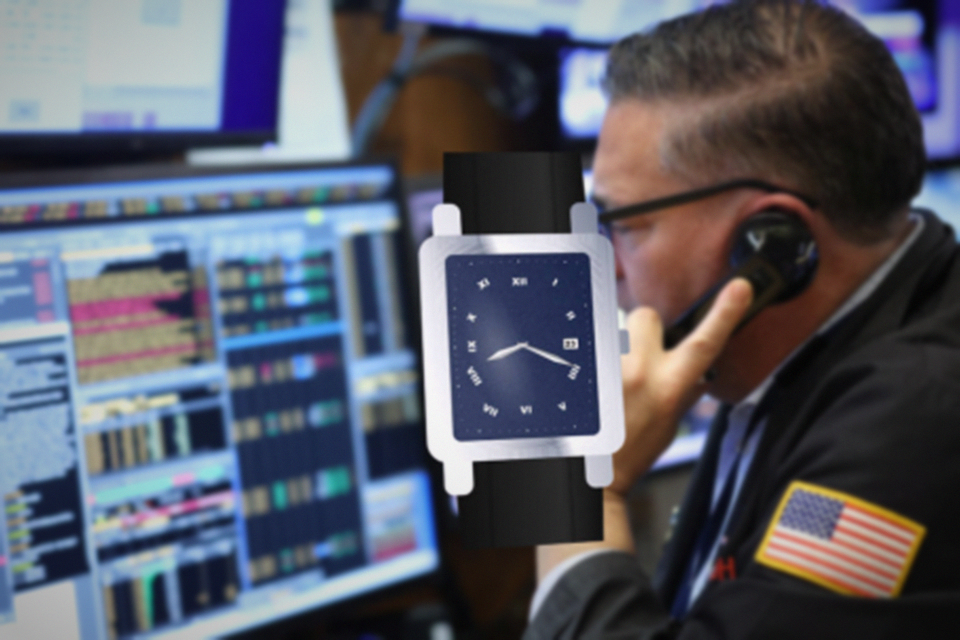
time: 8:19
